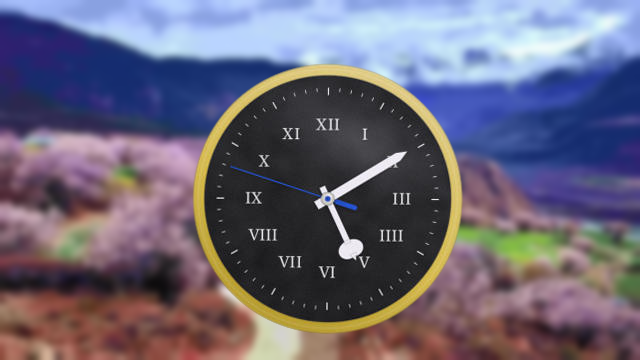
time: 5:09:48
